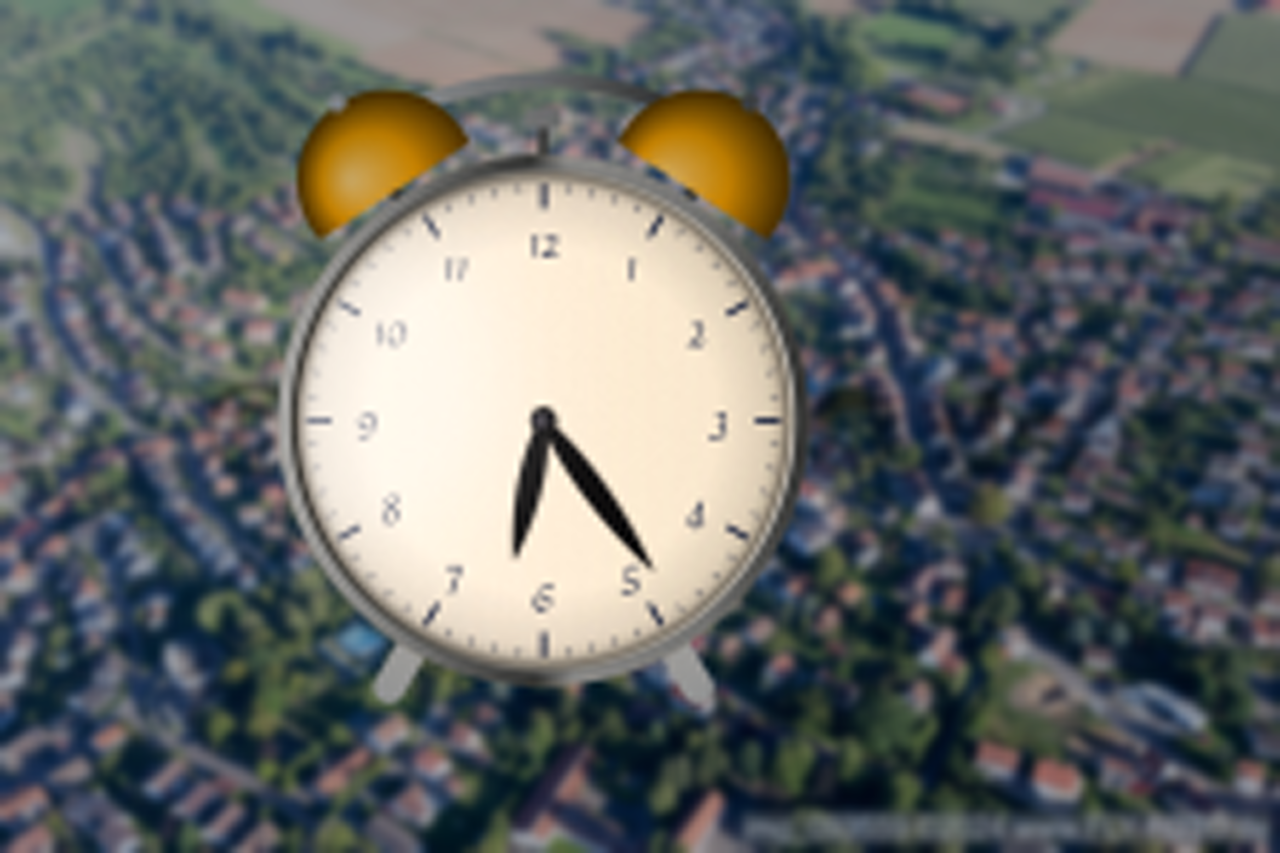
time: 6:24
